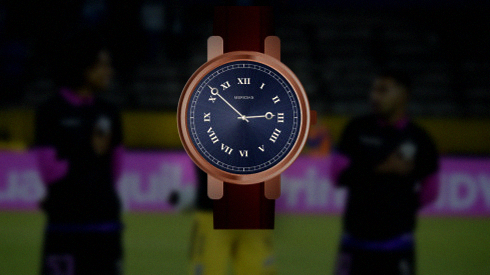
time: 2:52
